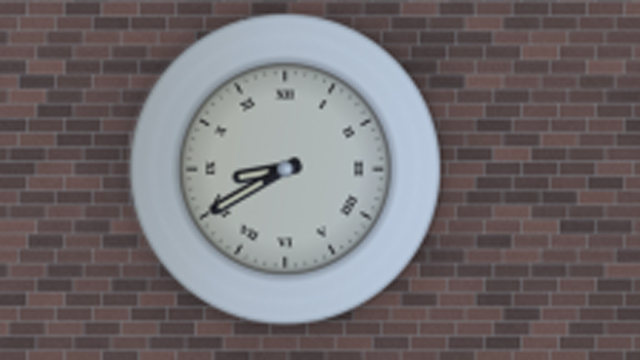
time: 8:40
